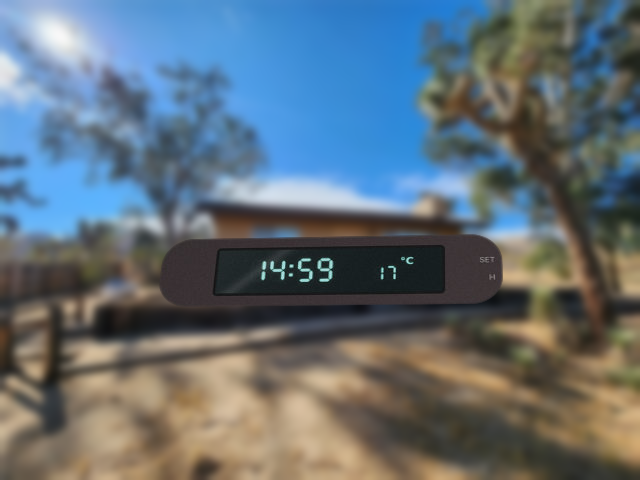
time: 14:59
